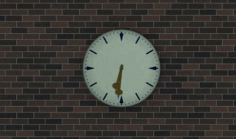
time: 6:31
